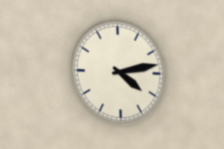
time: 4:13
